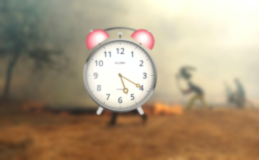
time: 5:20
